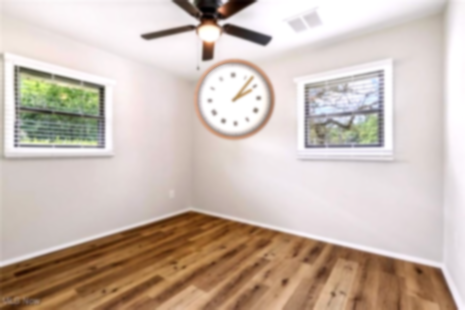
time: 2:07
